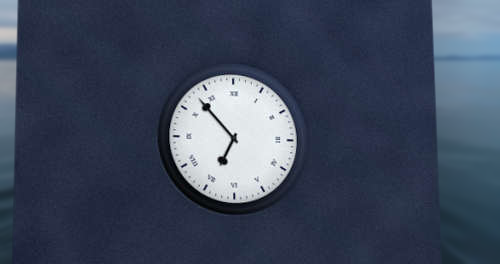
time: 6:53
